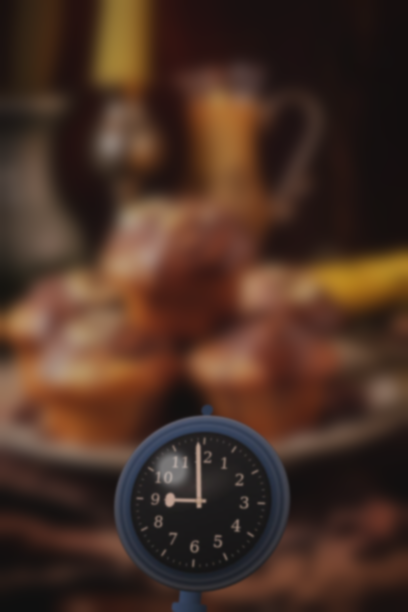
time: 8:59
